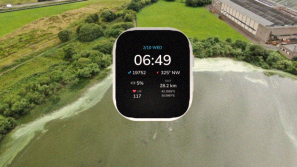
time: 6:49
